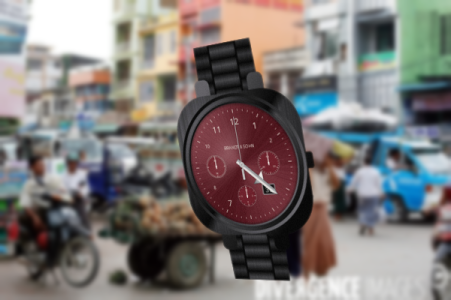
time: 4:22
